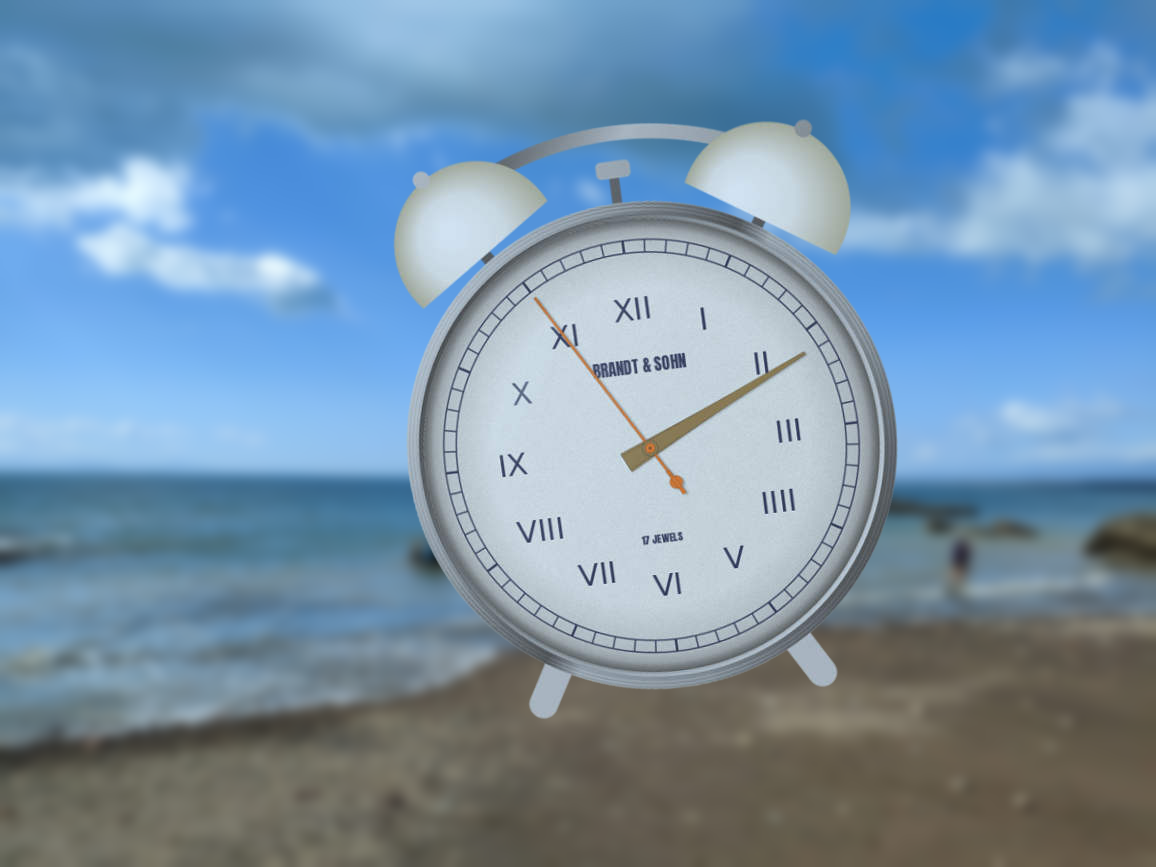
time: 2:10:55
